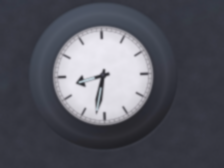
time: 8:32
